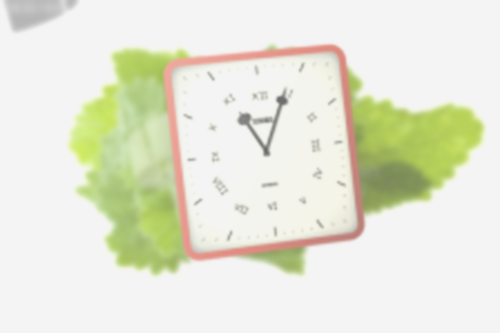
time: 11:04
